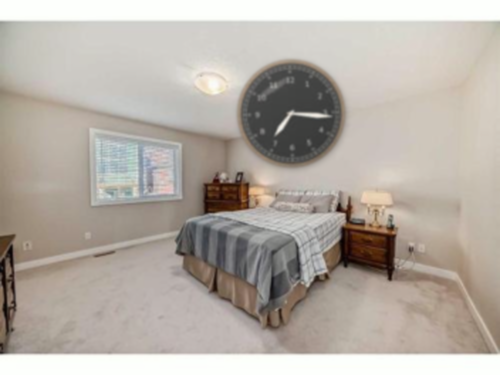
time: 7:16
